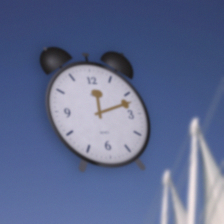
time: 12:12
